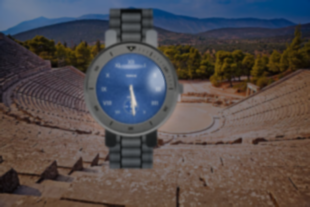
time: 5:29
